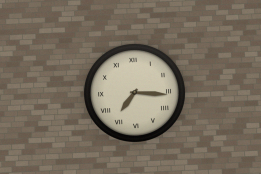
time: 7:16
